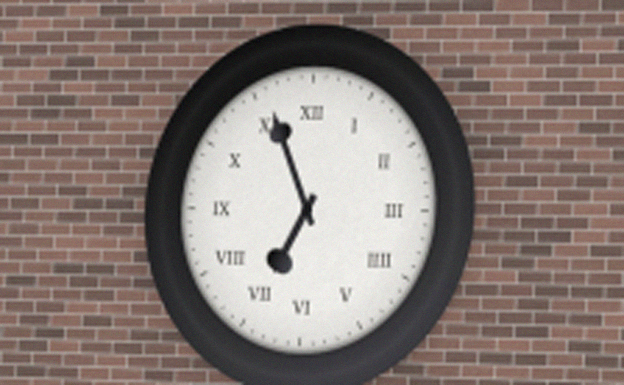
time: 6:56
